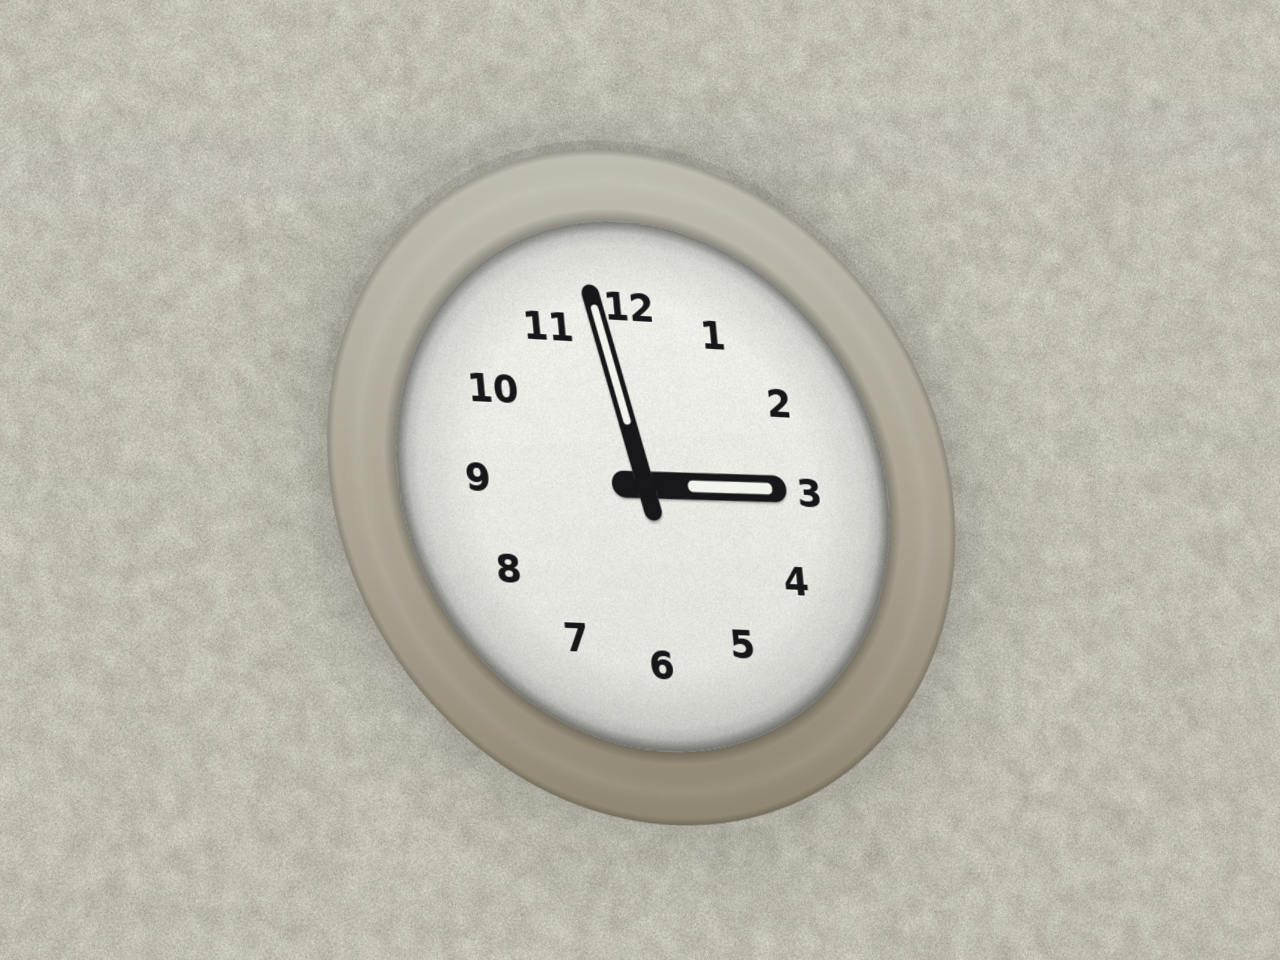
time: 2:58
